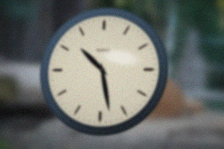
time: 10:28
